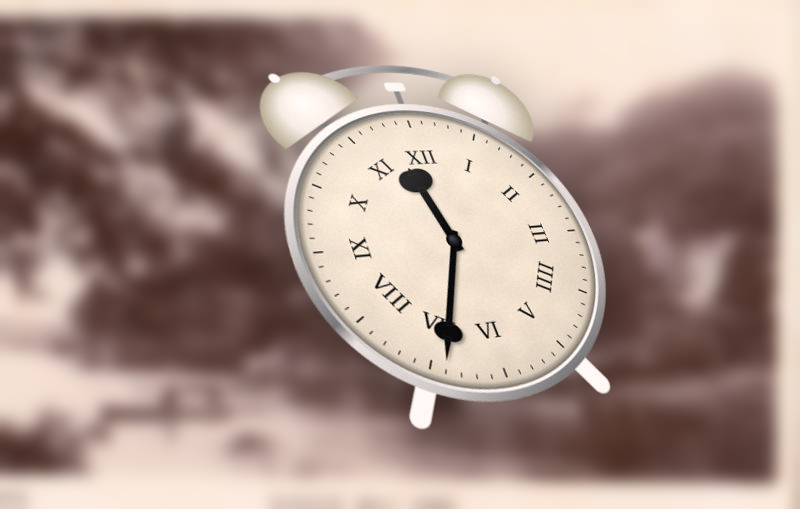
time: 11:34
